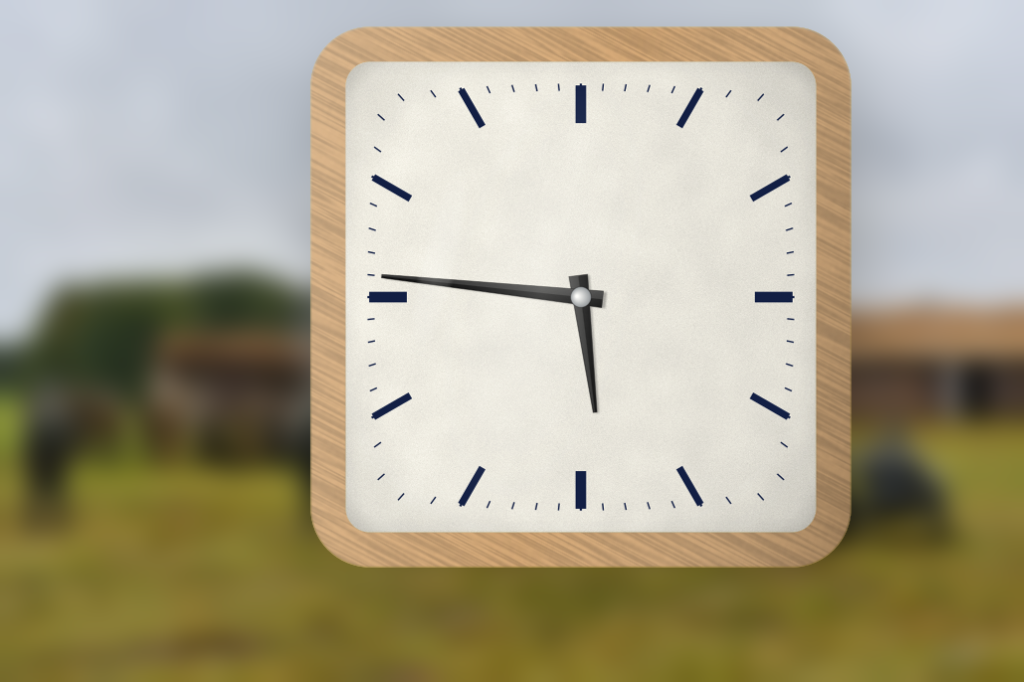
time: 5:46
